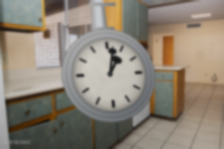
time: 1:02
